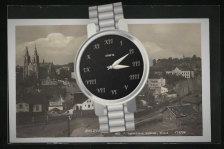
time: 3:10
